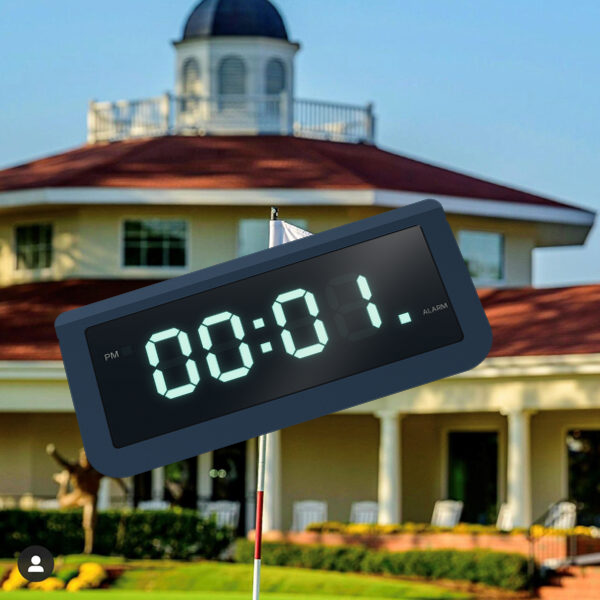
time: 0:01
